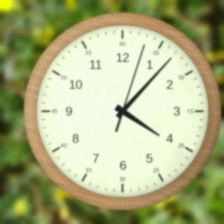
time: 4:07:03
